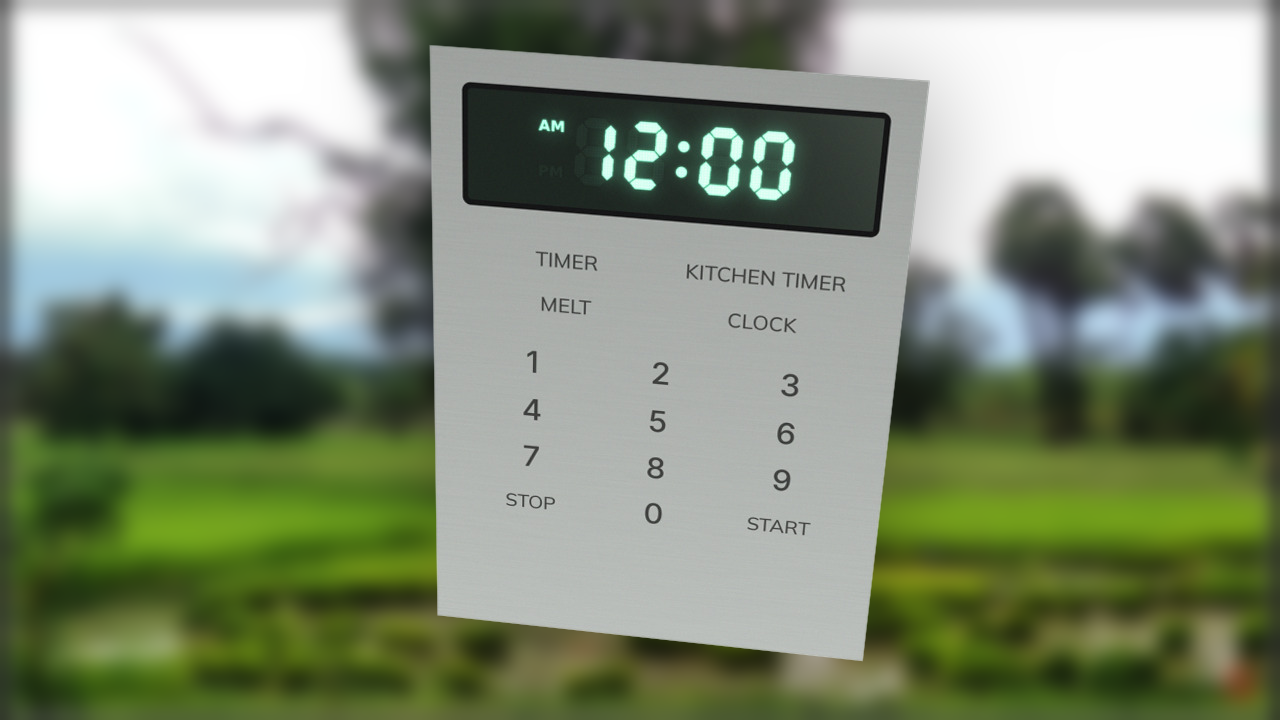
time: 12:00
